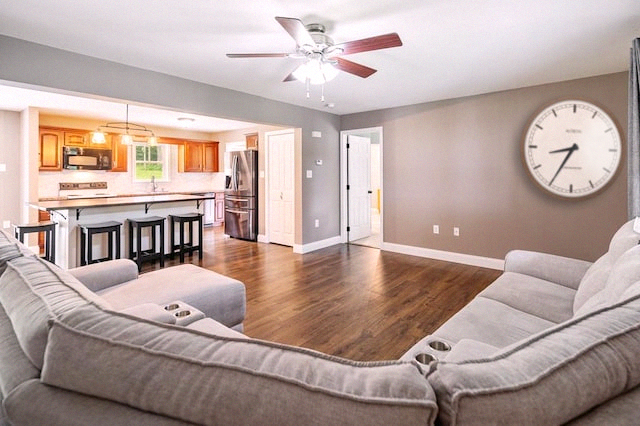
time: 8:35
